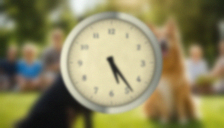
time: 5:24
